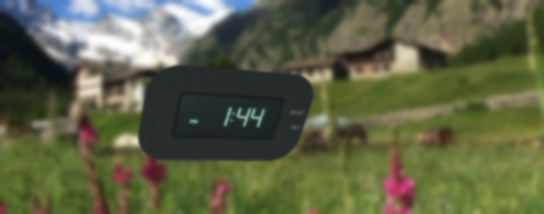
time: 1:44
